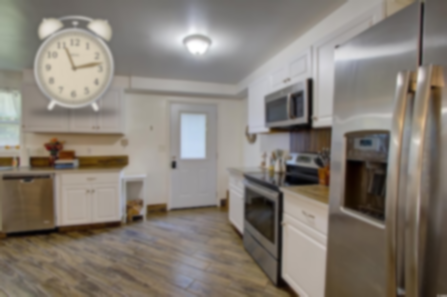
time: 11:13
